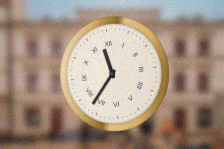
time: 11:37
